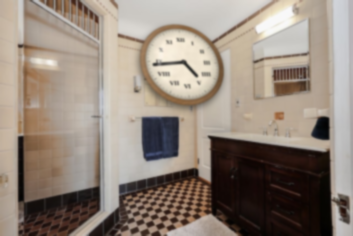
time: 4:44
